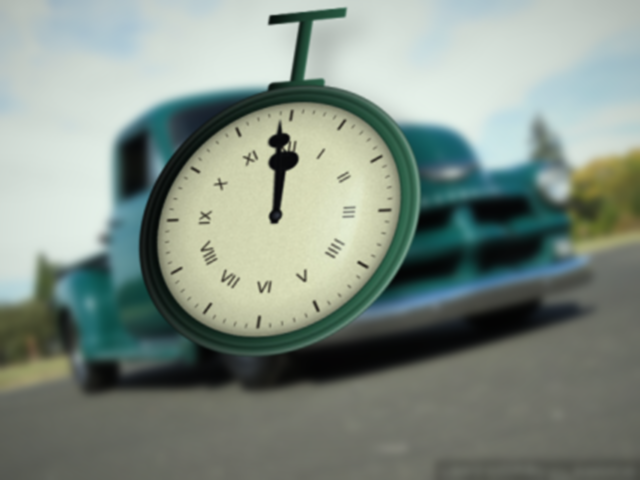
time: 11:59
